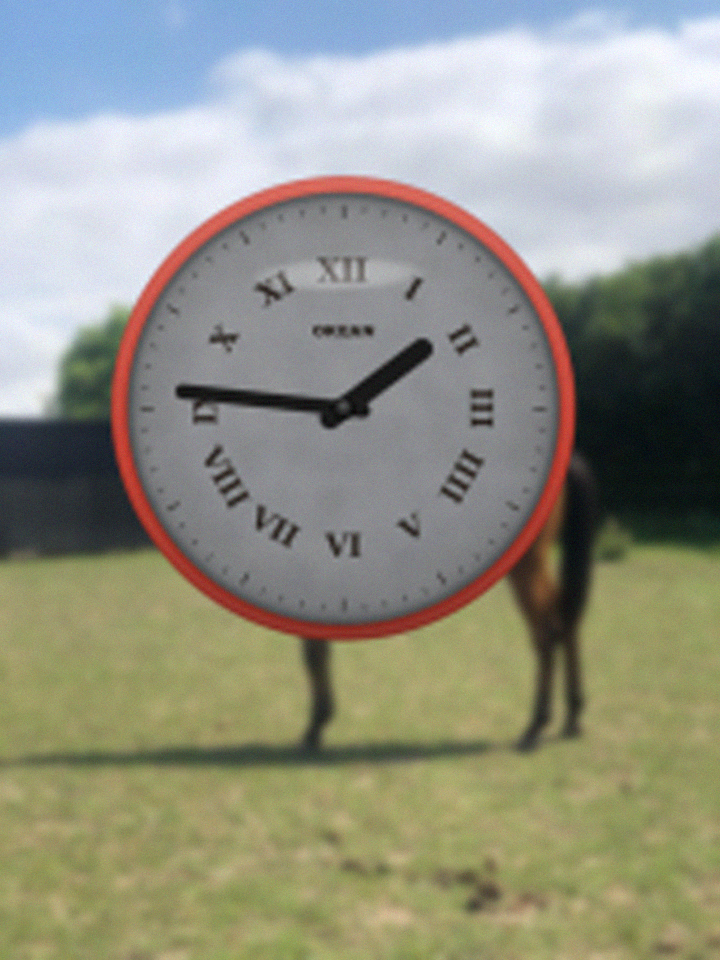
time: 1:46
